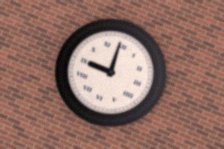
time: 8:59
